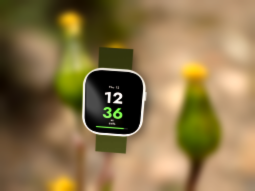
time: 12:36
